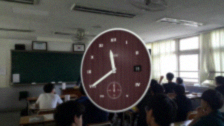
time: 11:40
